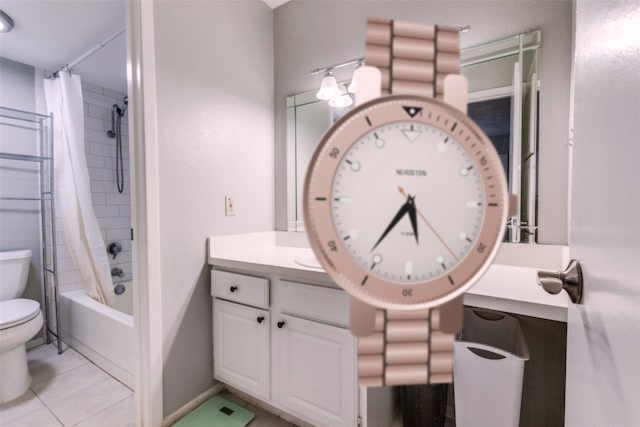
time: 5:36:23
